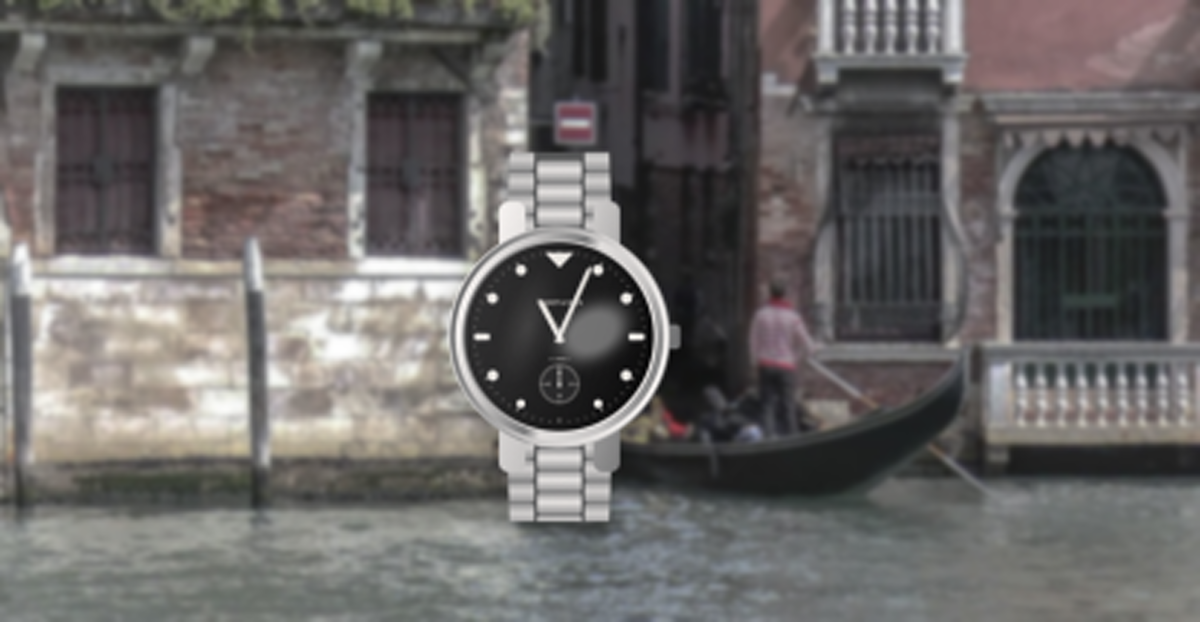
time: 11:04
